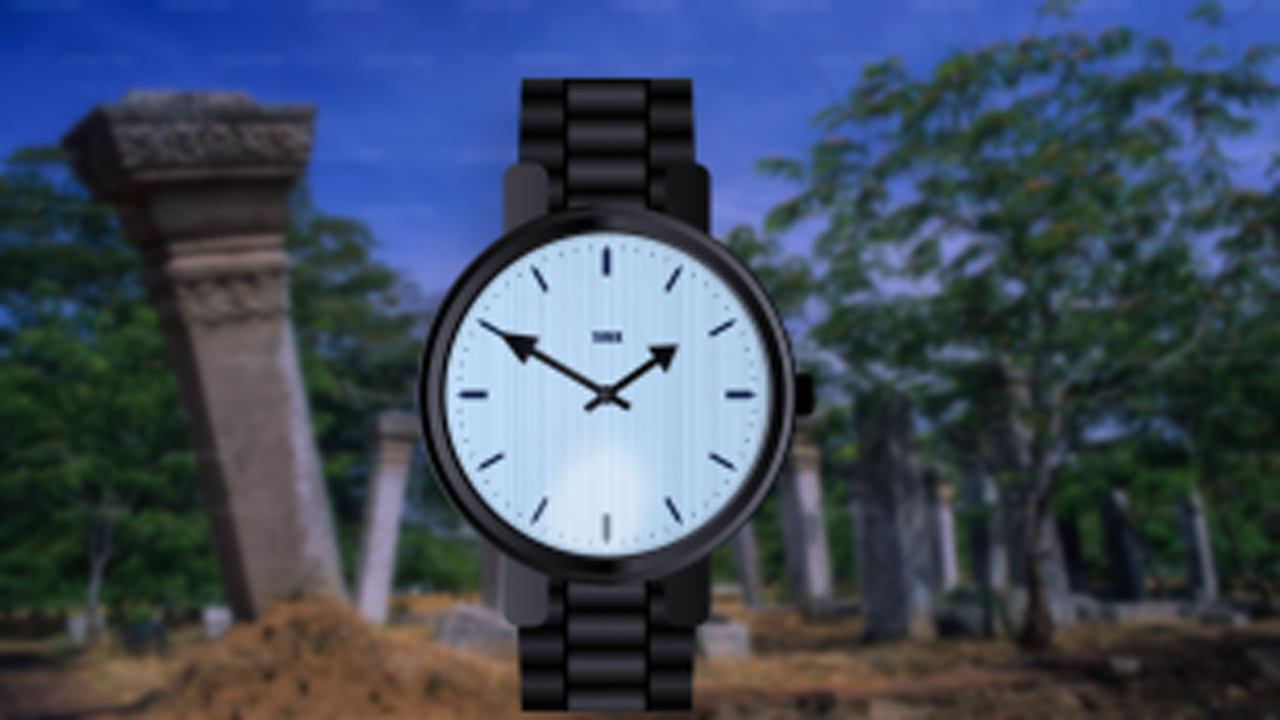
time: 1:50
